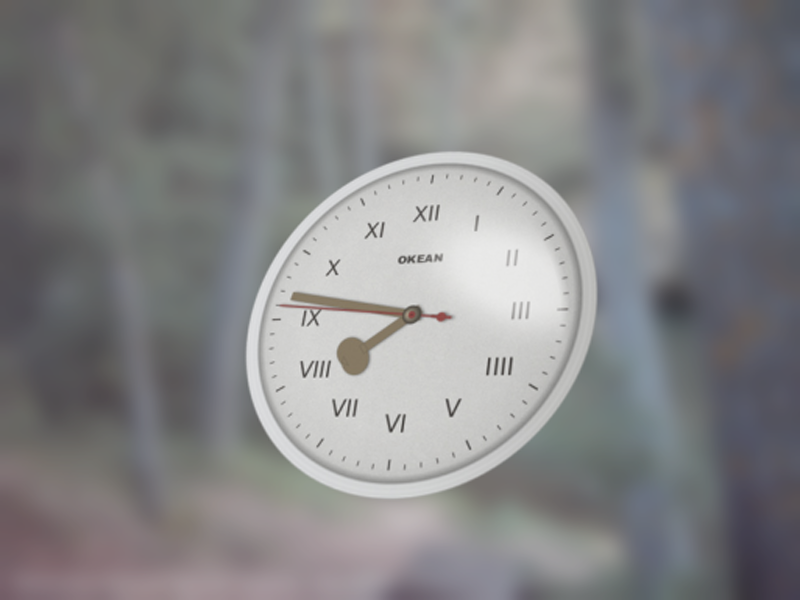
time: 7:46:46
